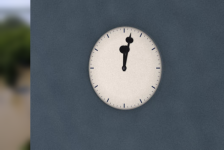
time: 12:02
